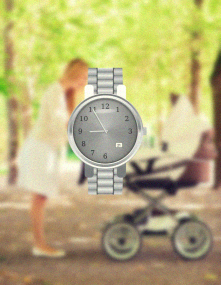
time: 8:55
